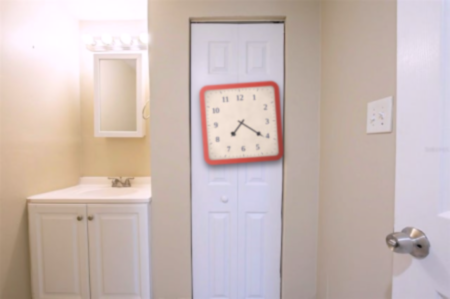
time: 7:21
